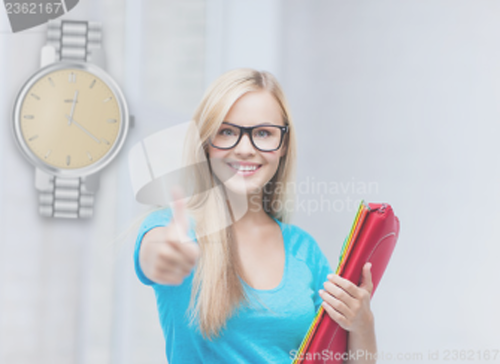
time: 12:21
